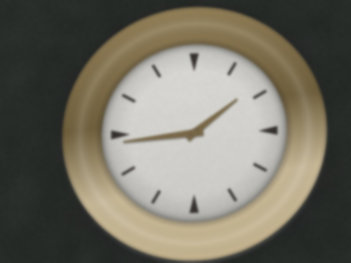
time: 1:44
